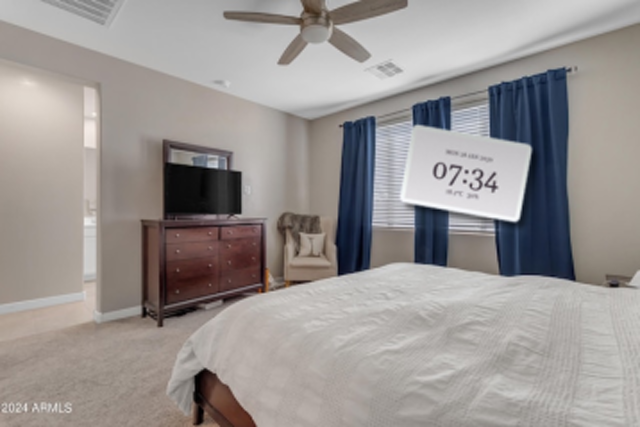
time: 7:34
